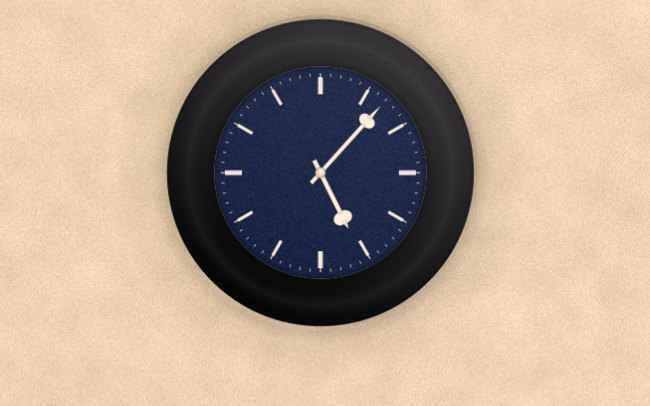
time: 5:07
